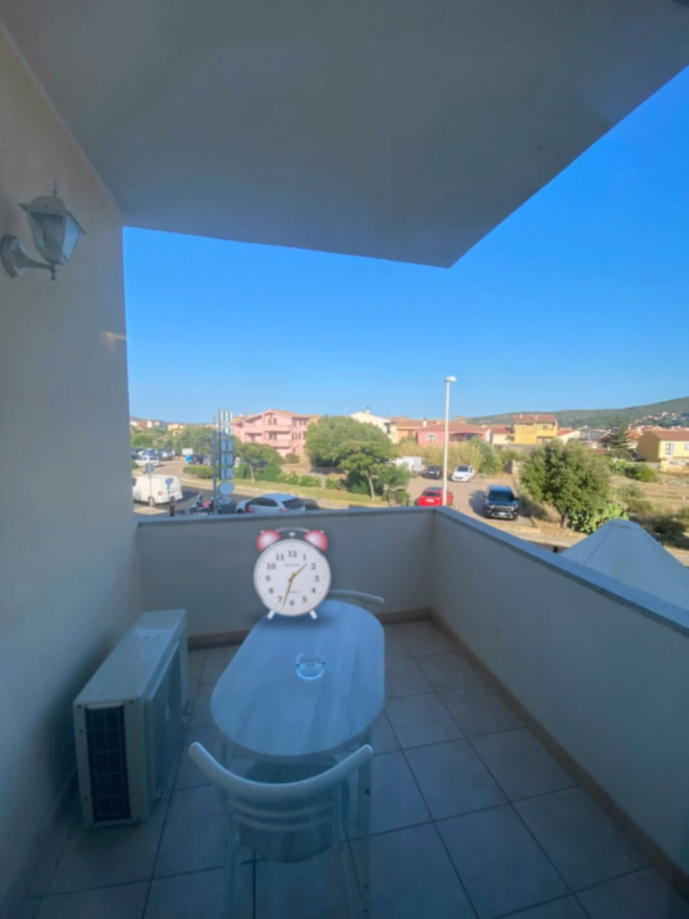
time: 1:33
